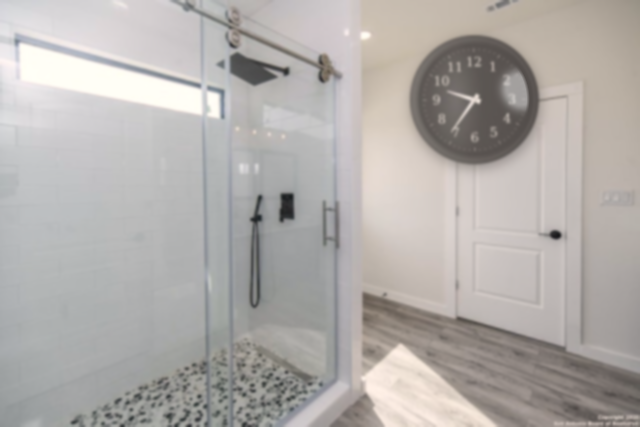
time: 9:36
